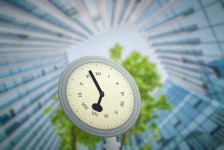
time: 6:57
